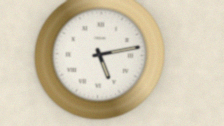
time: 5:13
